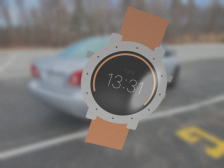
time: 13:31
